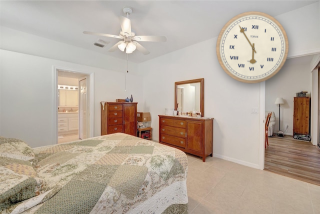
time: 5:54
